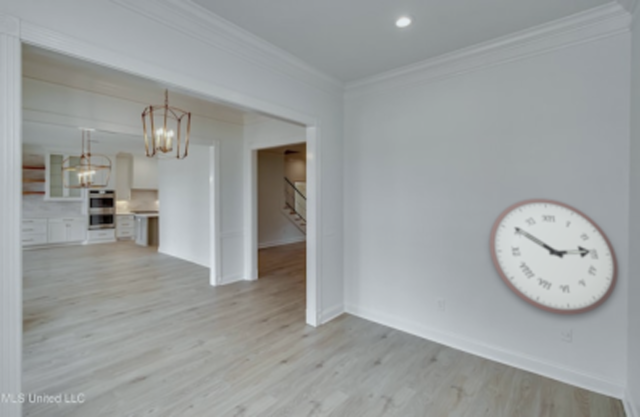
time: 2:51
